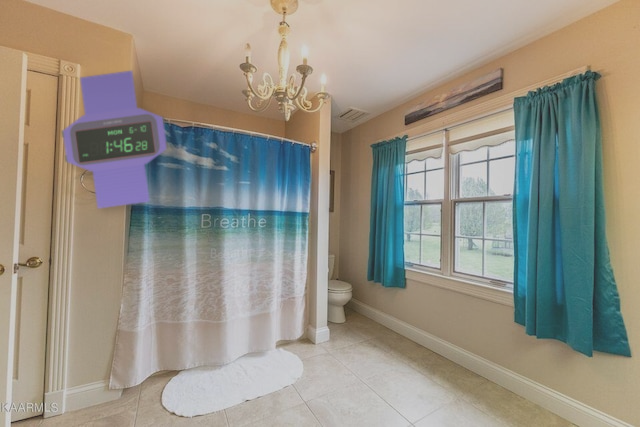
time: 1:46
